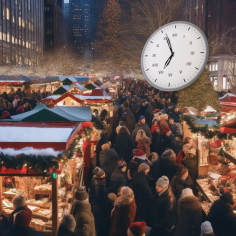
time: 6:56
